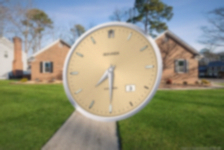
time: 7:30
